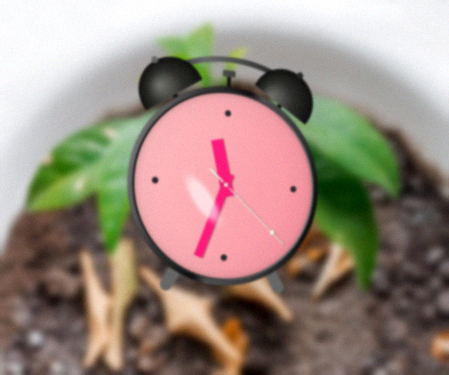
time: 11:33:22
